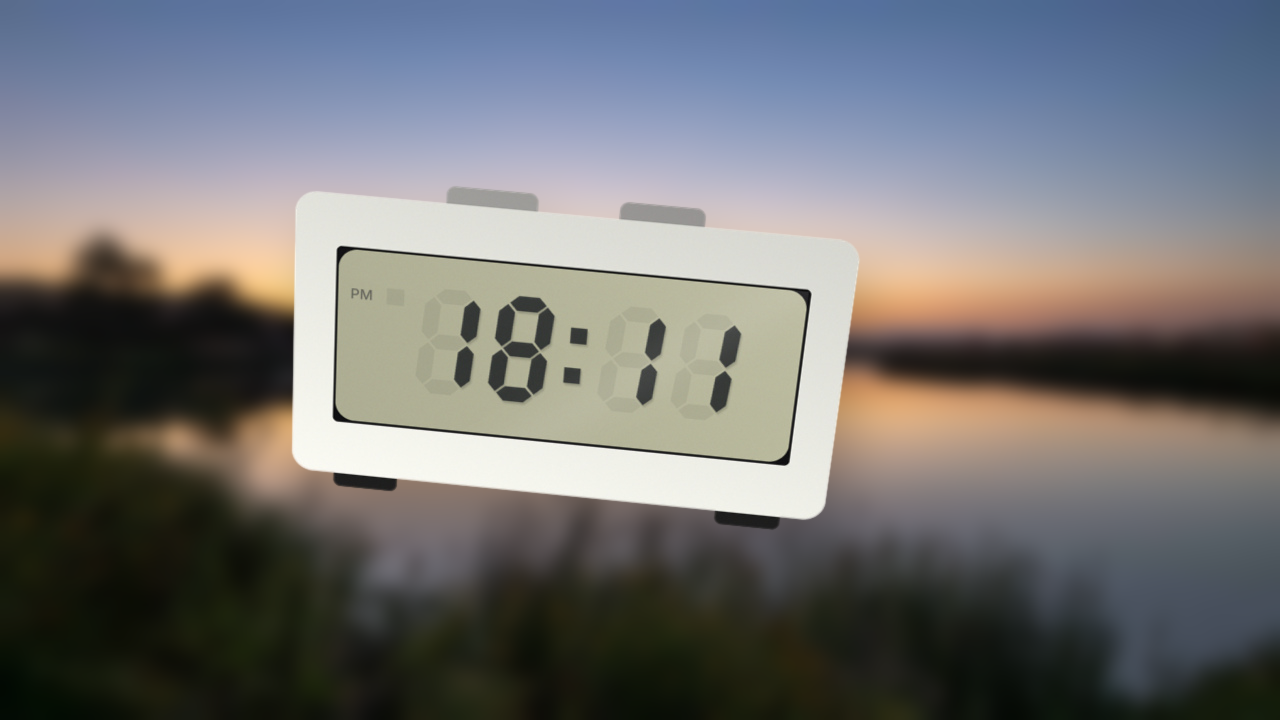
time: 18:11
